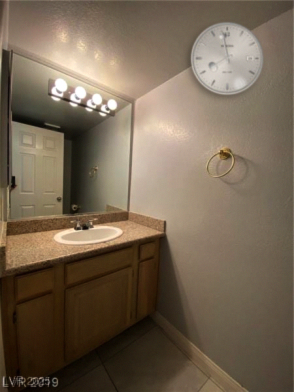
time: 7:58
